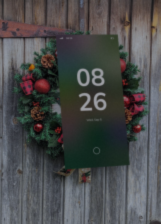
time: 8:26
